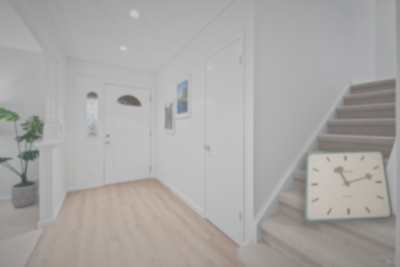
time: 11:12
